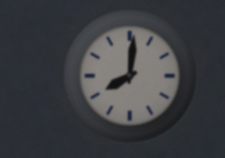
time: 8:01
